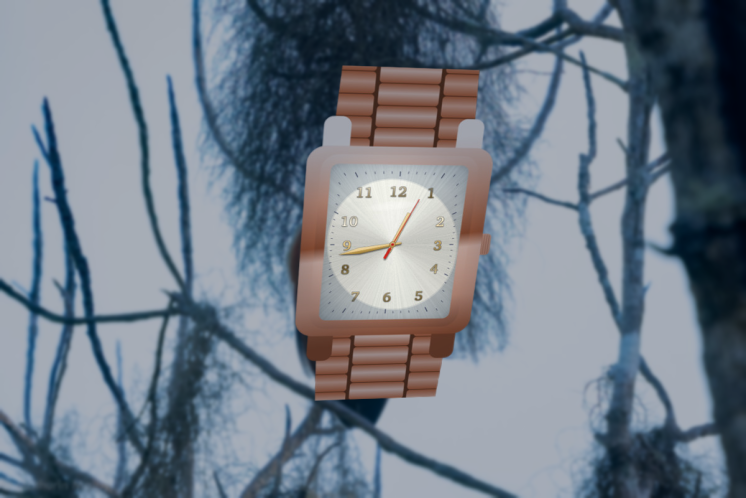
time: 12:43:04
